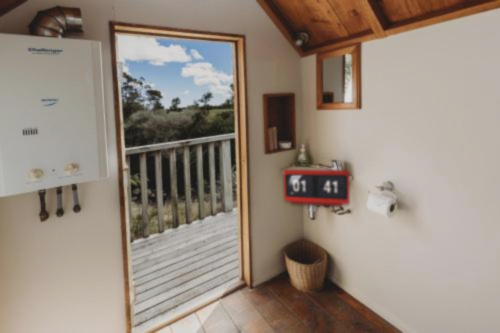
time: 1:41
